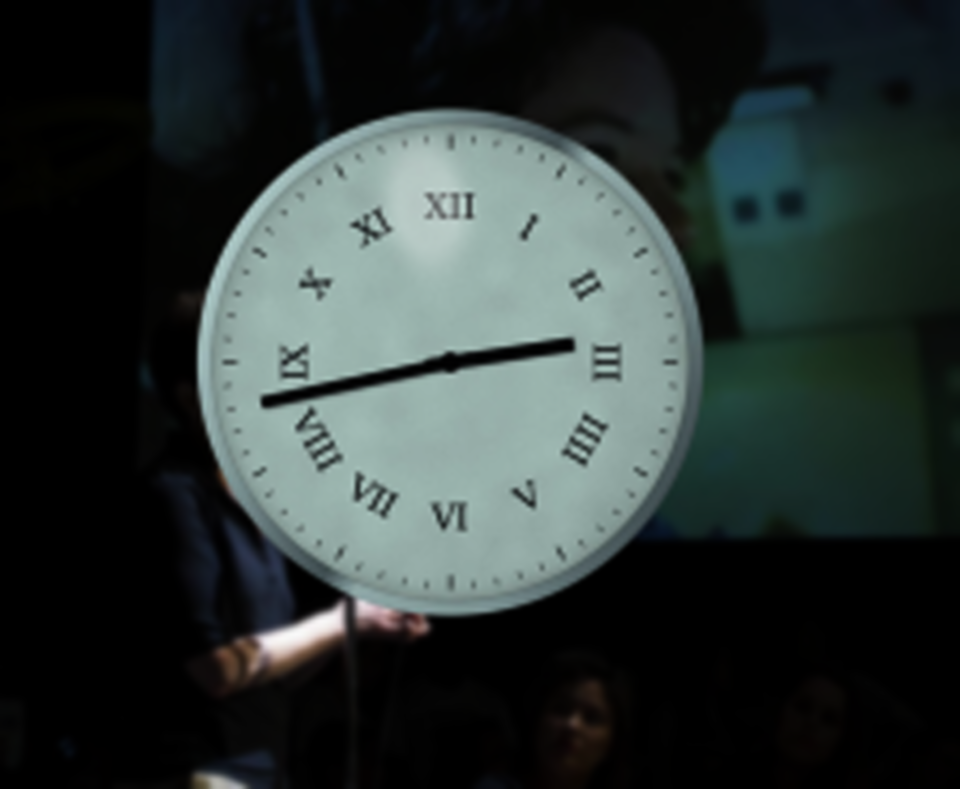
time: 2:43
